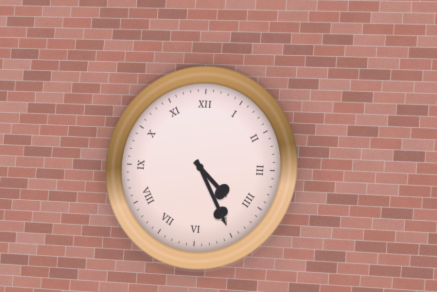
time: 4:25
